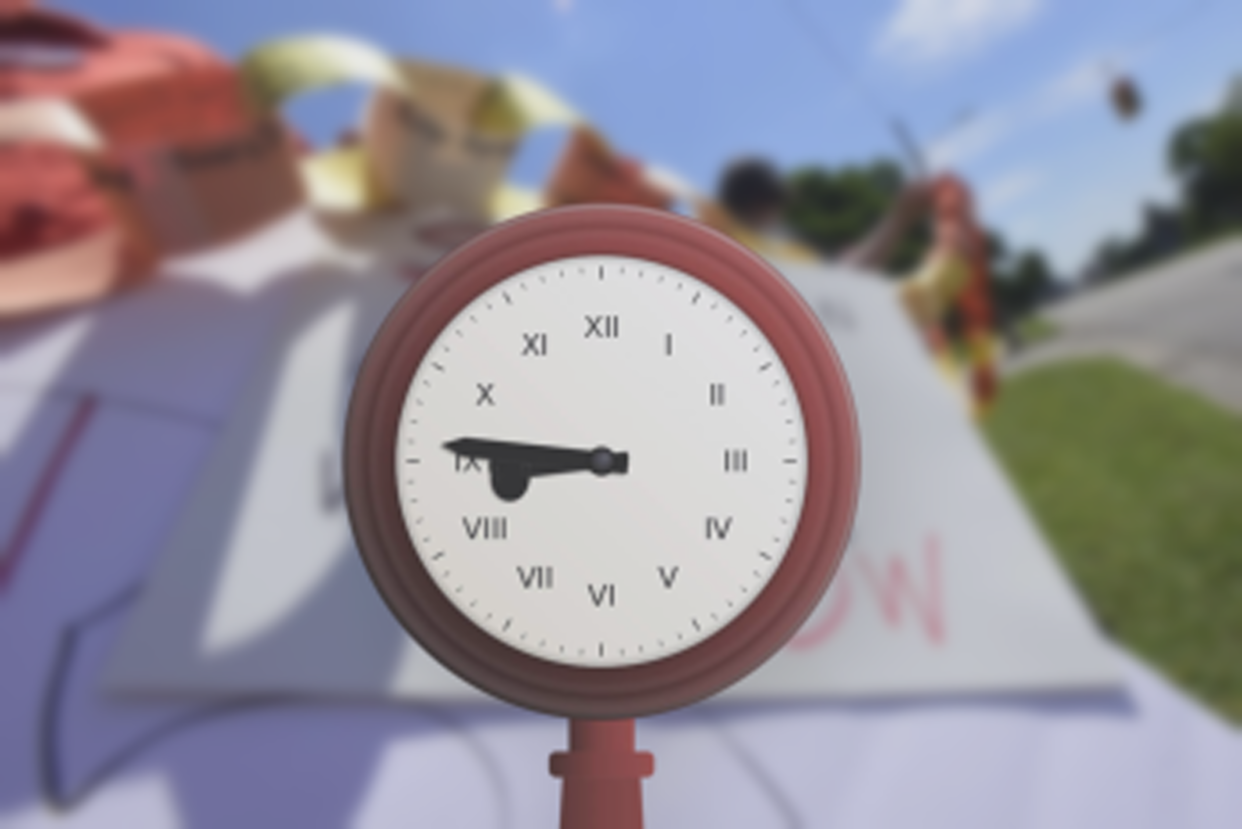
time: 8:46
